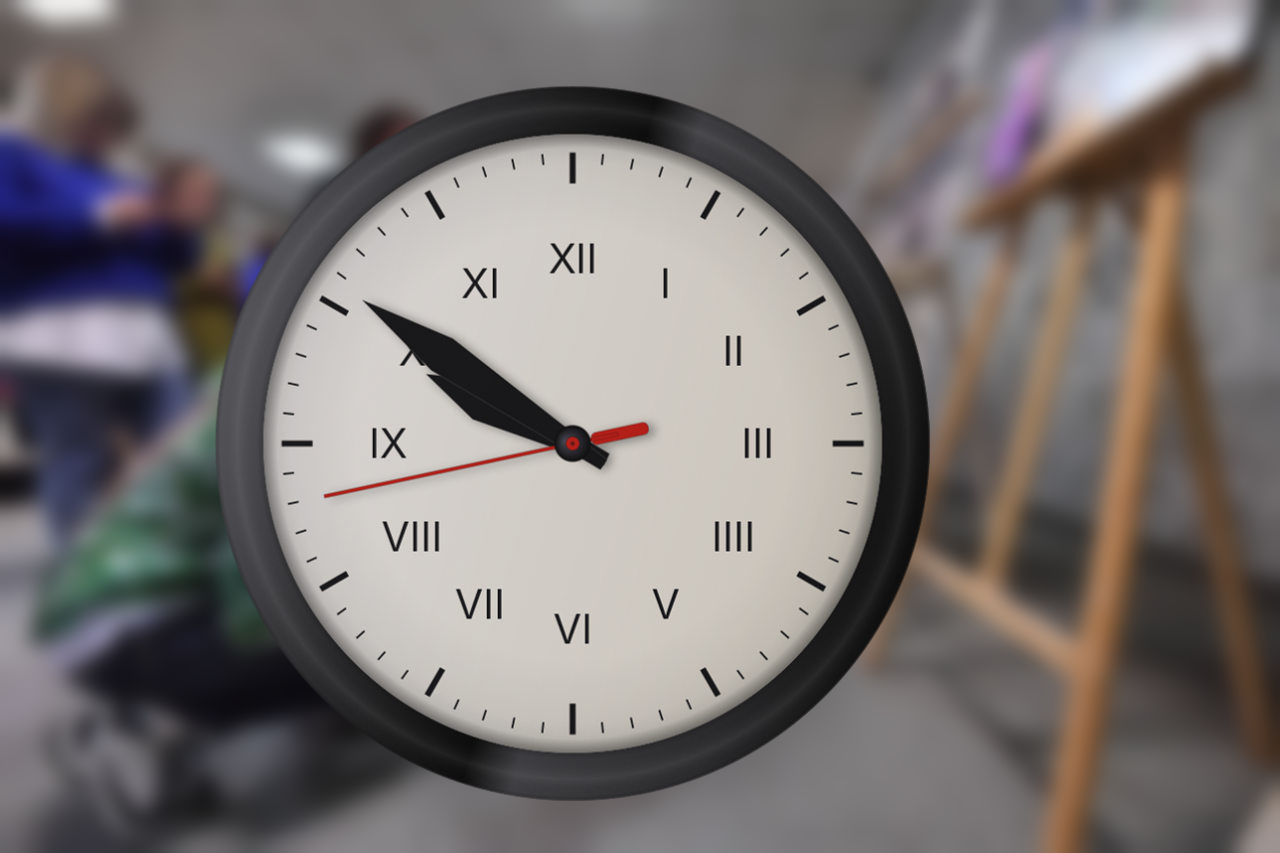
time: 9:50:43
